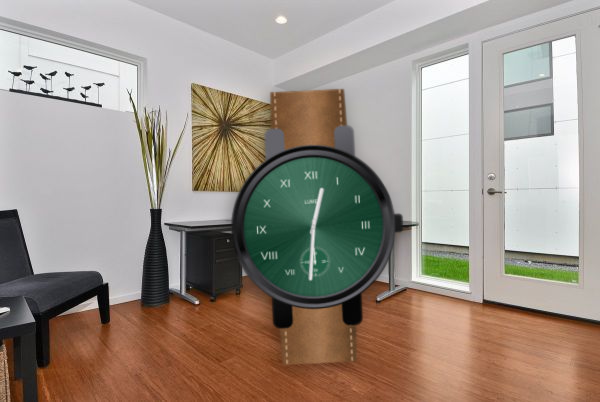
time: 12:31
